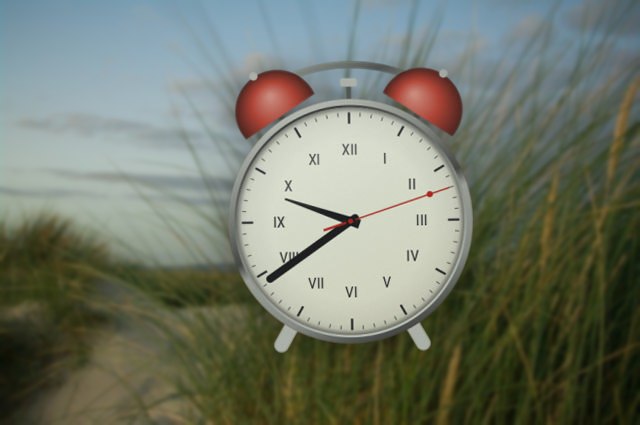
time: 9:39:12
